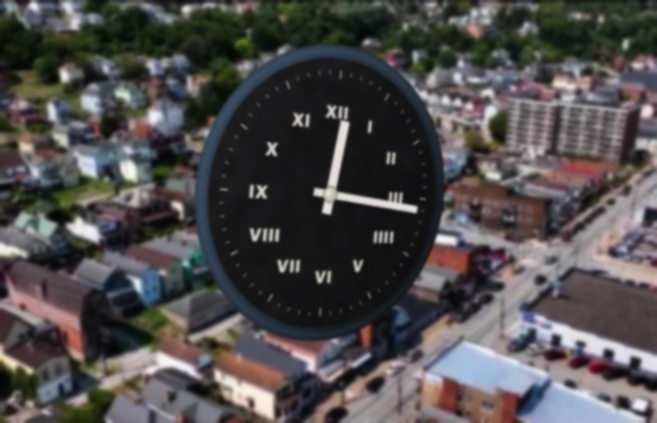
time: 12:16
